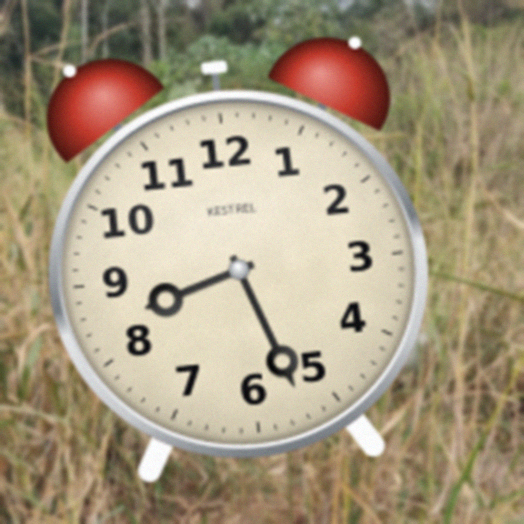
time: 8:27
